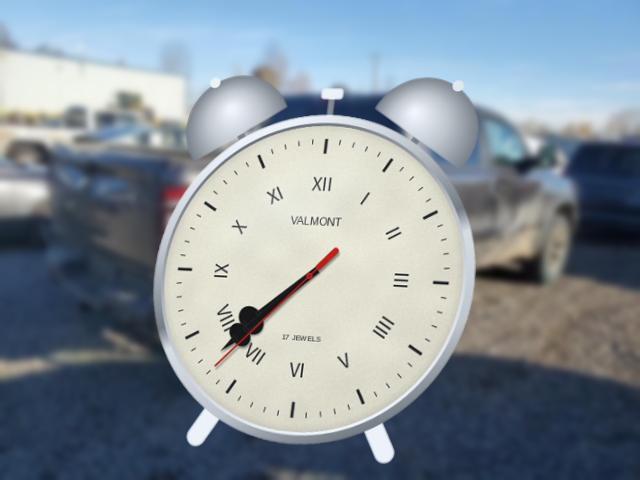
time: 7:37:37
